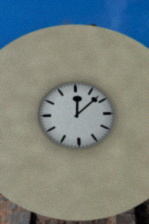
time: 12:08
